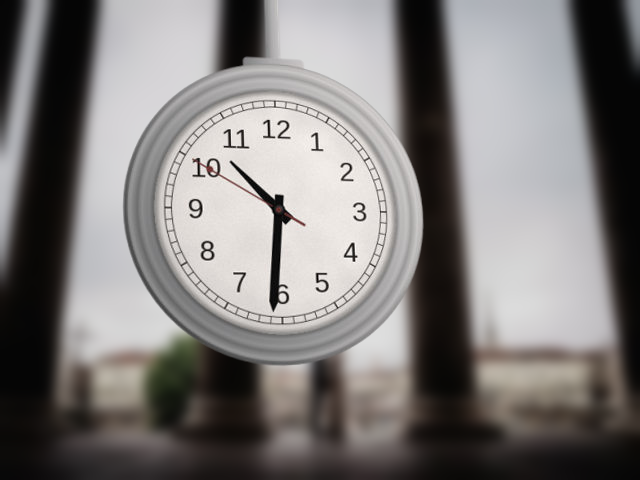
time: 10:30:50
